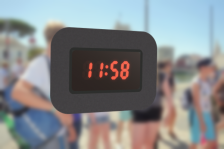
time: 11:58
